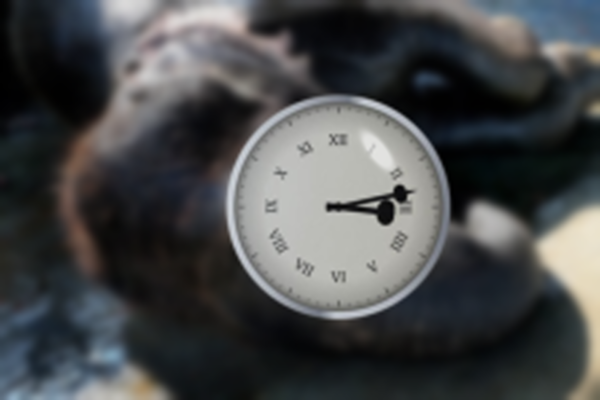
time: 3:13
